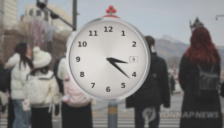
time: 3:22
